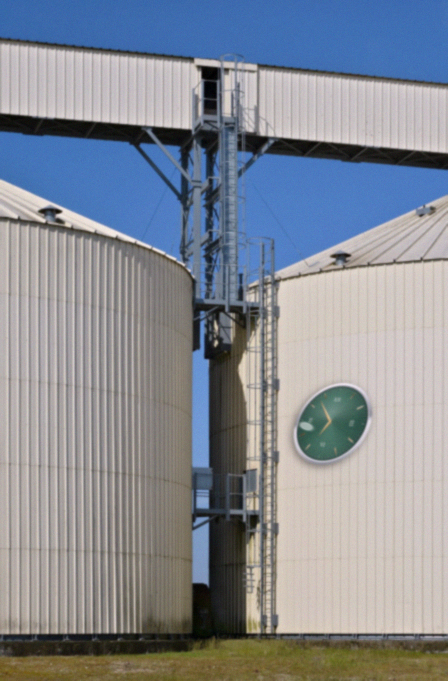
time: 6:53
